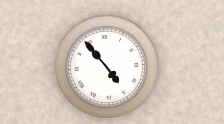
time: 4:54
